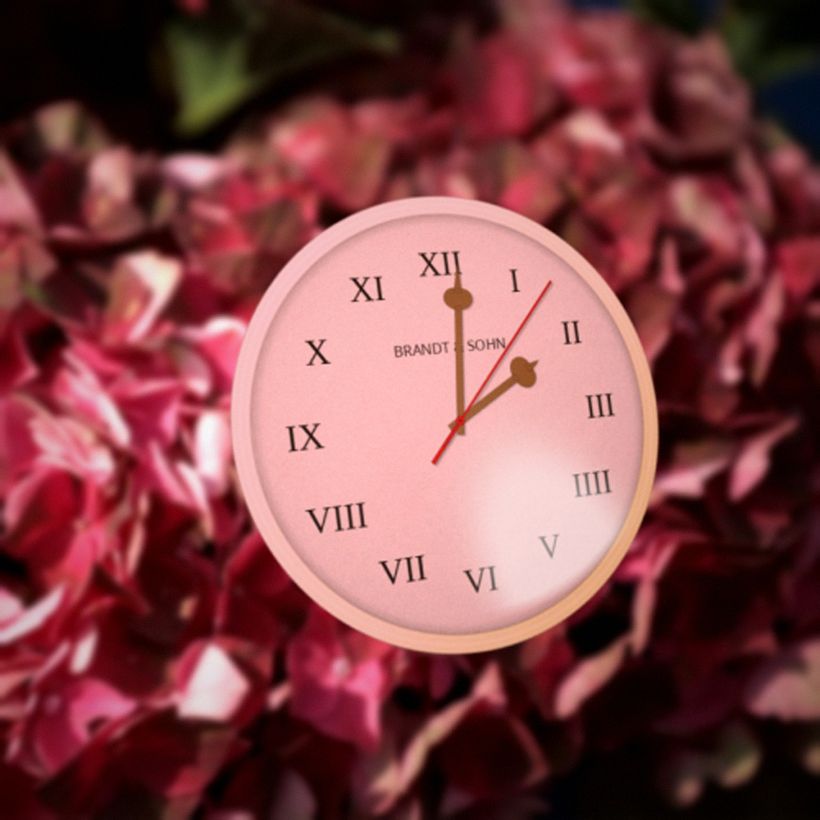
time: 2:01:07
